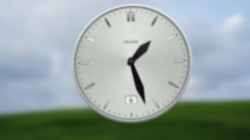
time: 1:27
